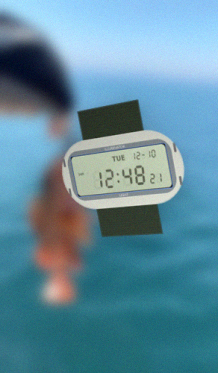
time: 12:48:21
